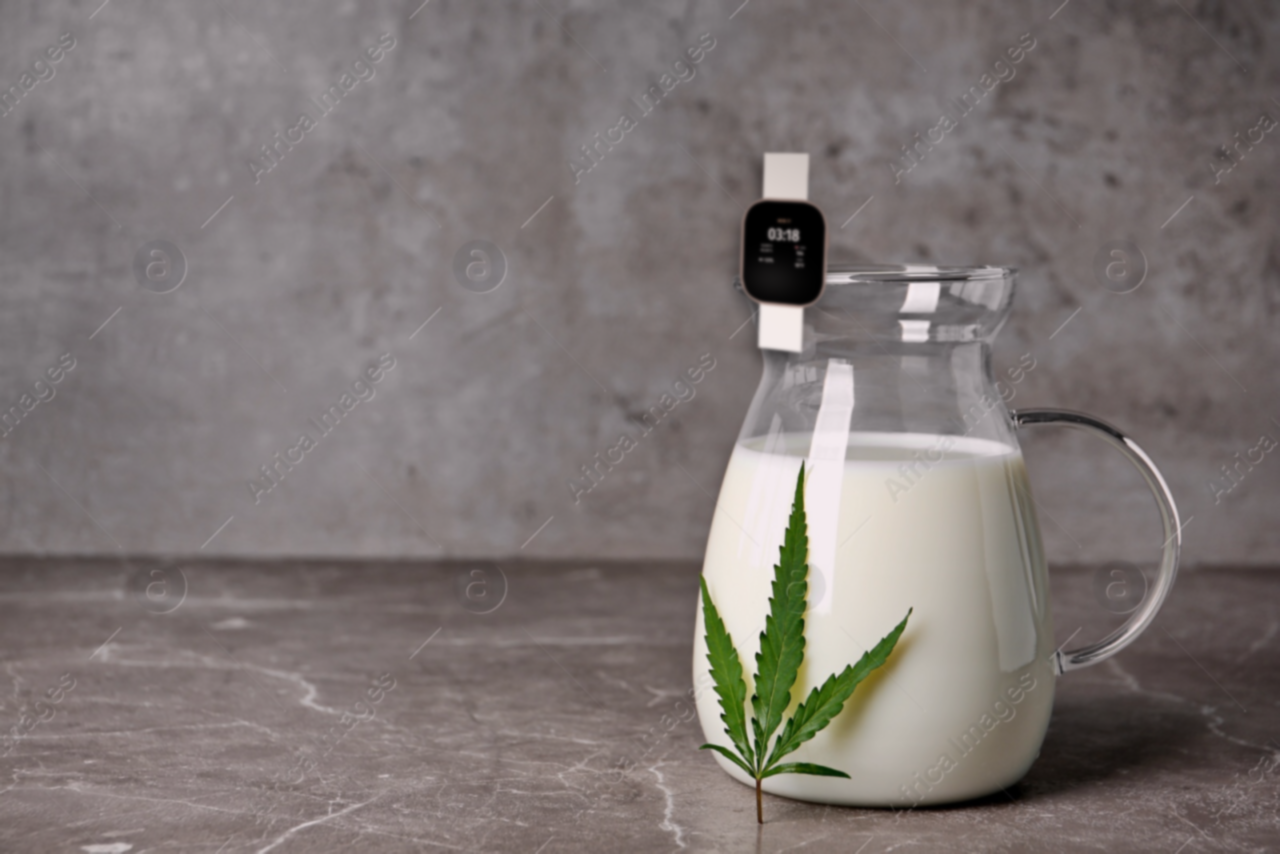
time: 3:18
